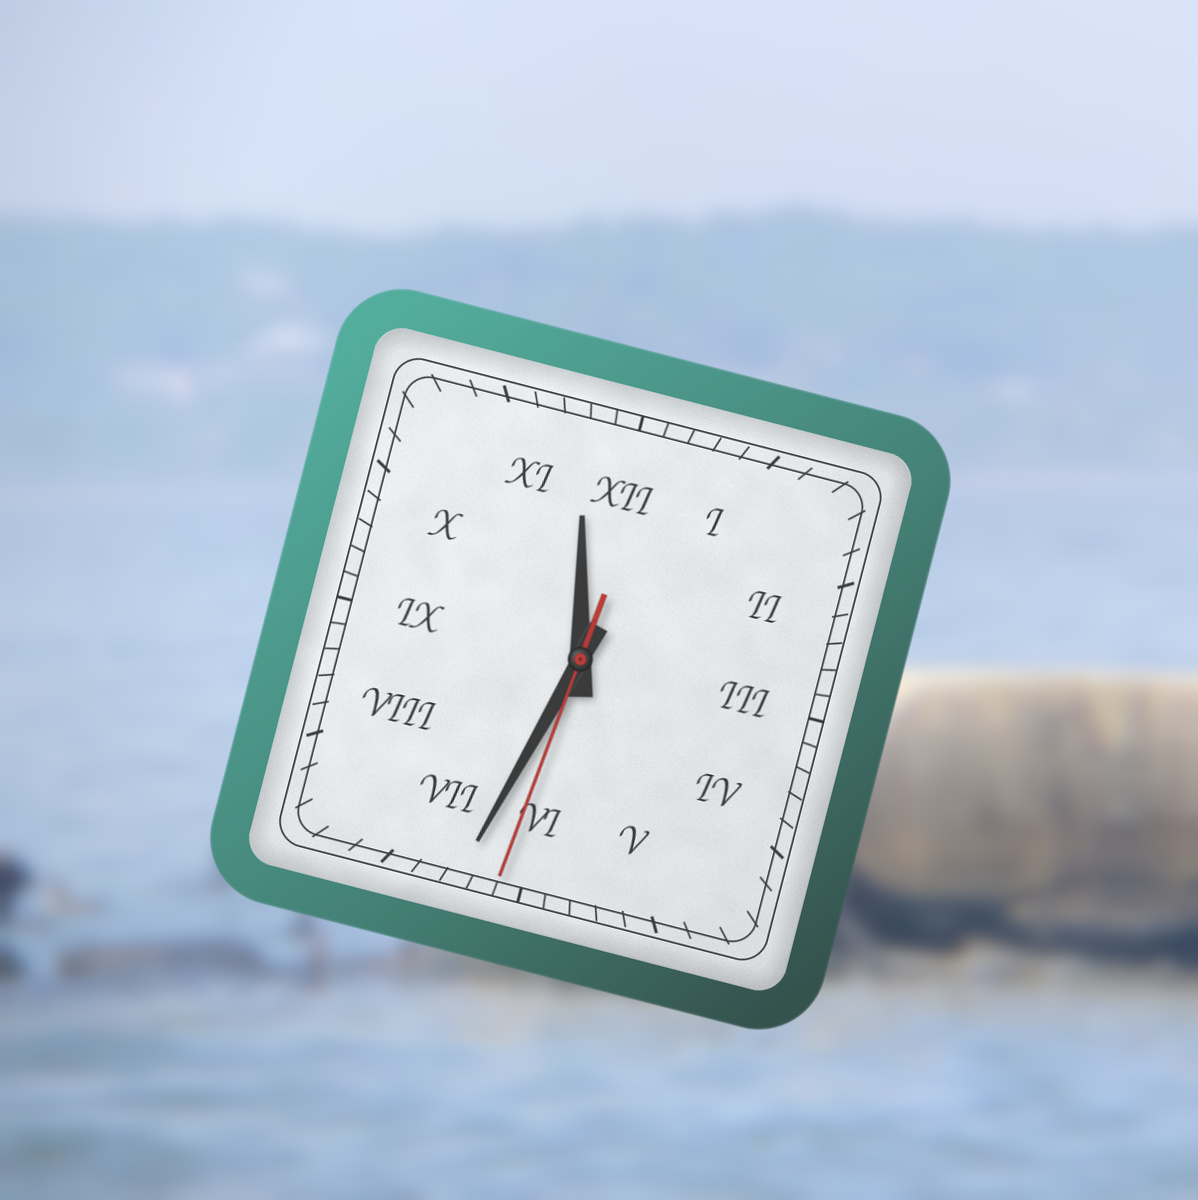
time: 11:32:31
